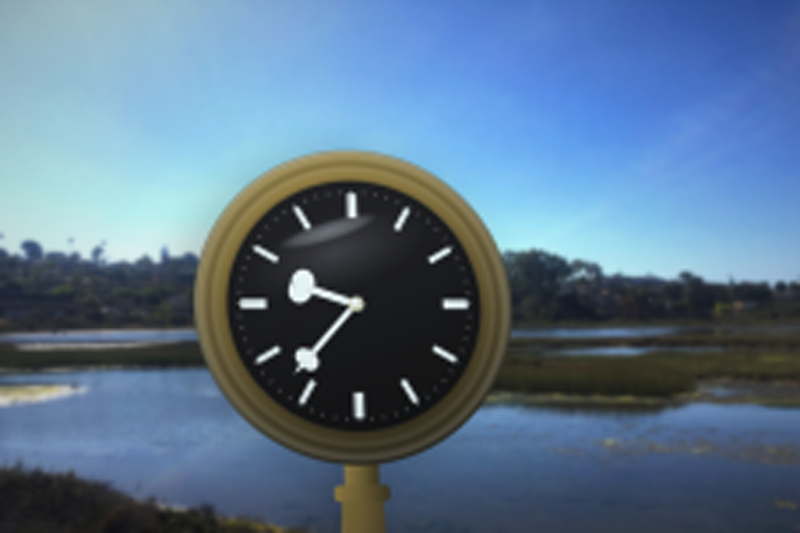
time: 9:37
